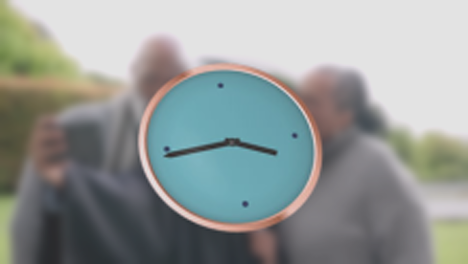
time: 3:44
